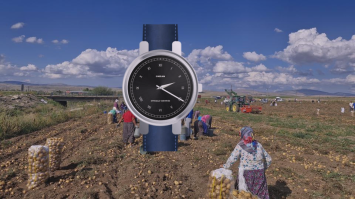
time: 2:20
